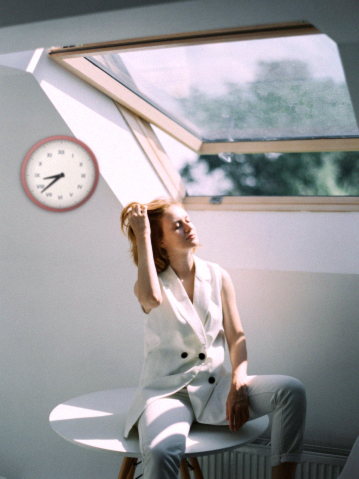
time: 8:38
